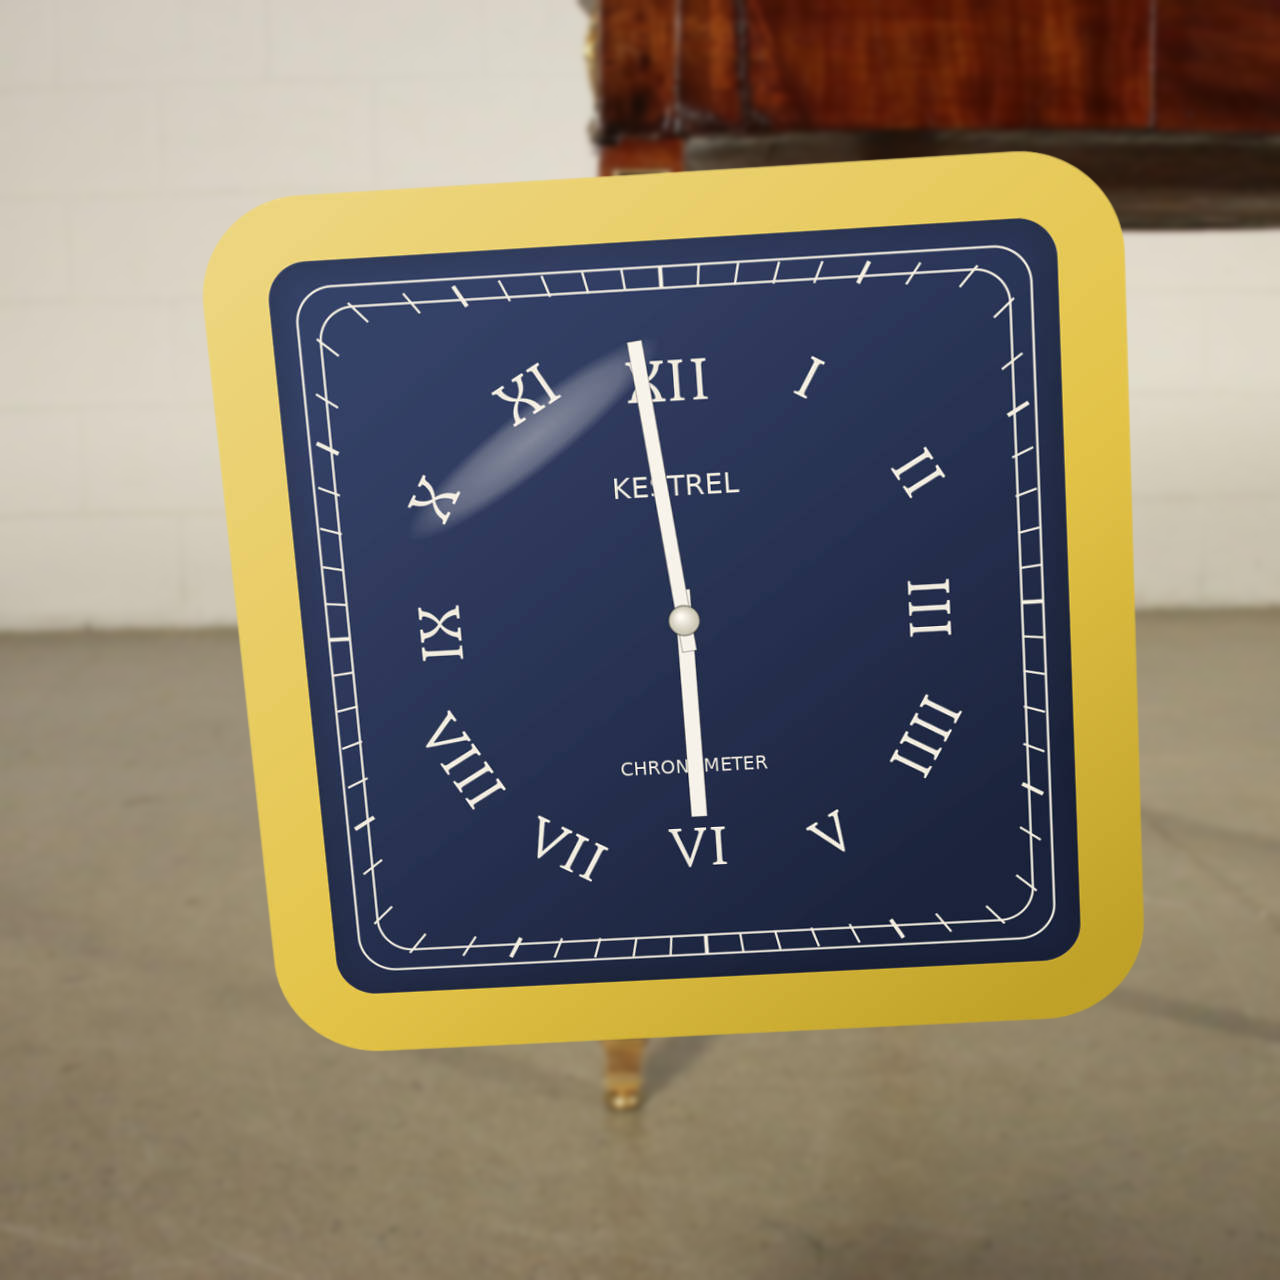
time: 5:59
